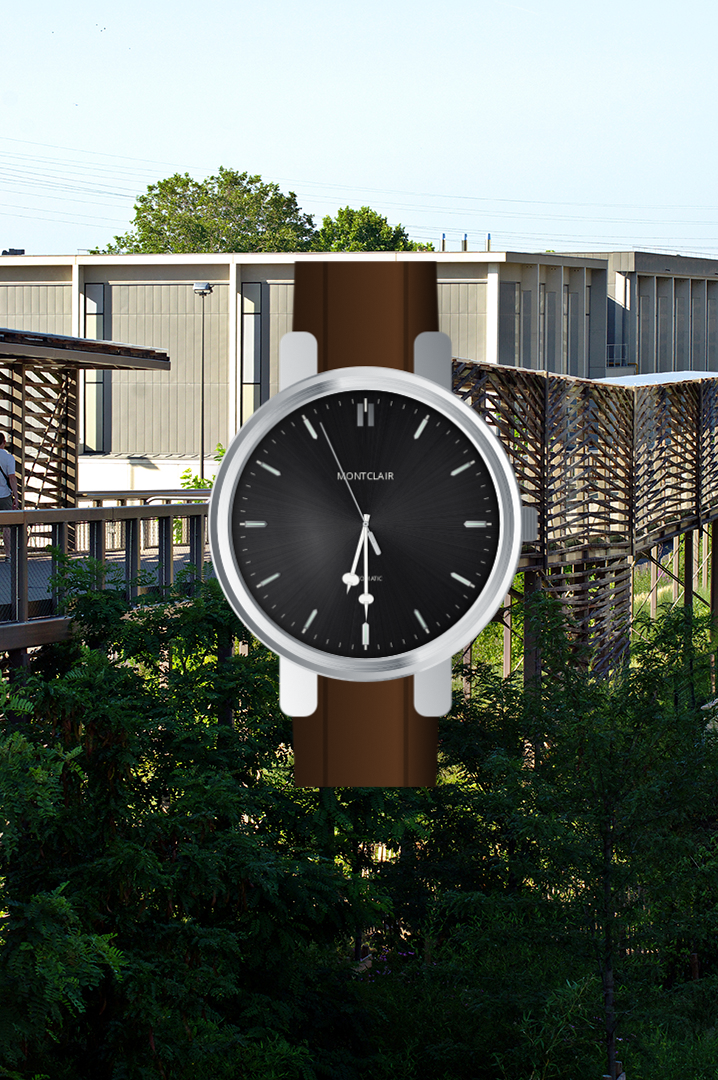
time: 6:29:56
